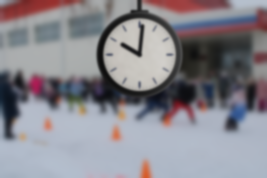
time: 10:01
